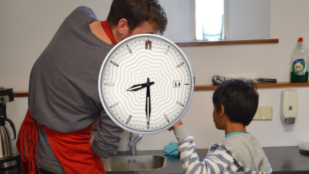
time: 8:30
